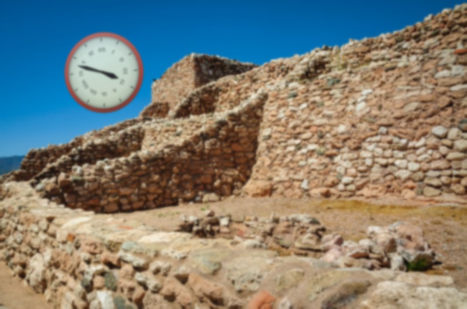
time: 3:48
